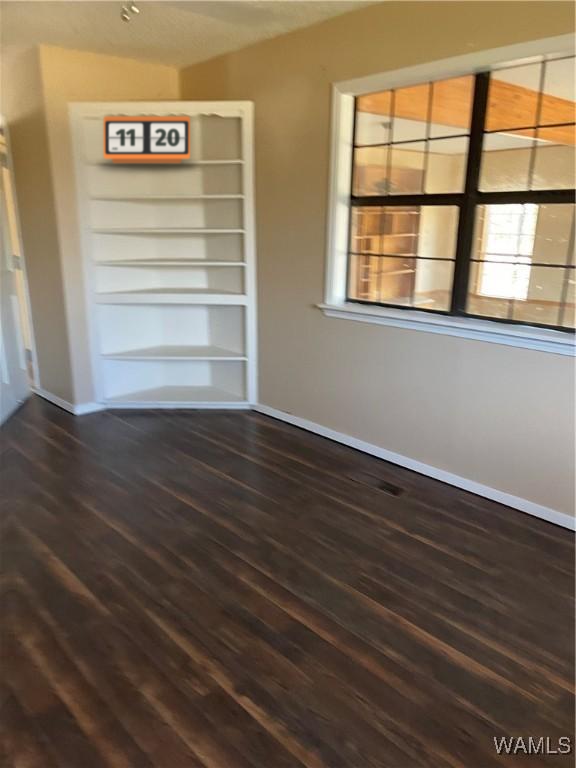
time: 11:20
